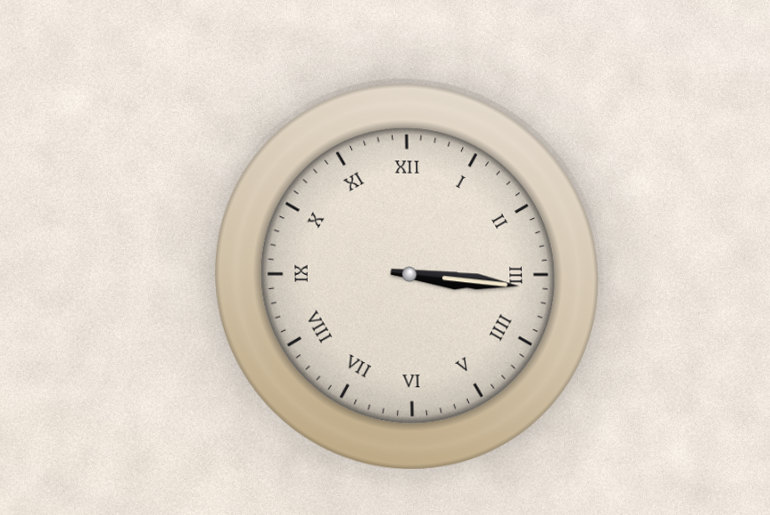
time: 3:16
